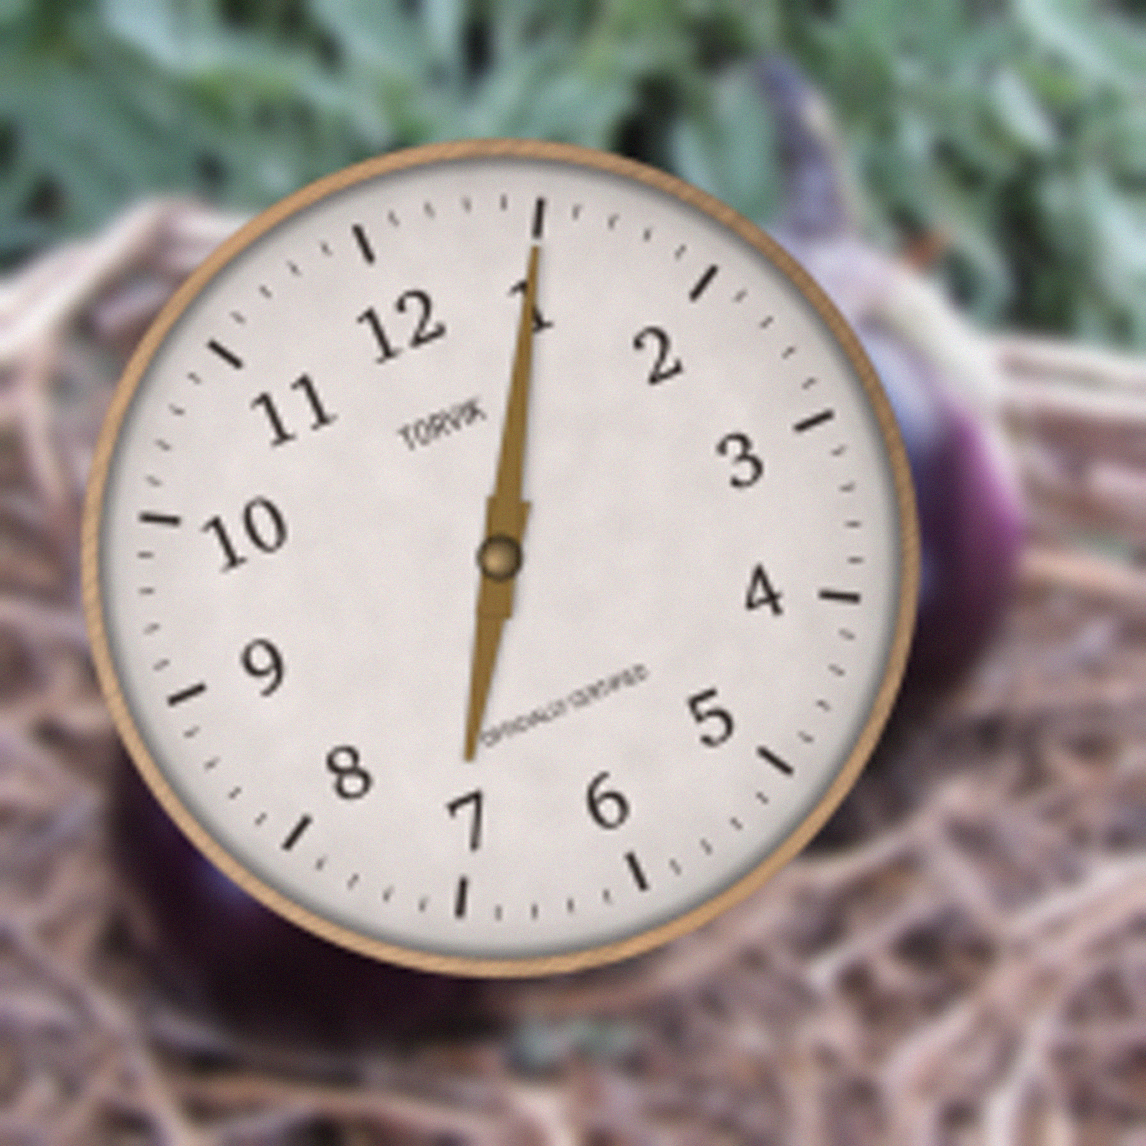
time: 7:05
